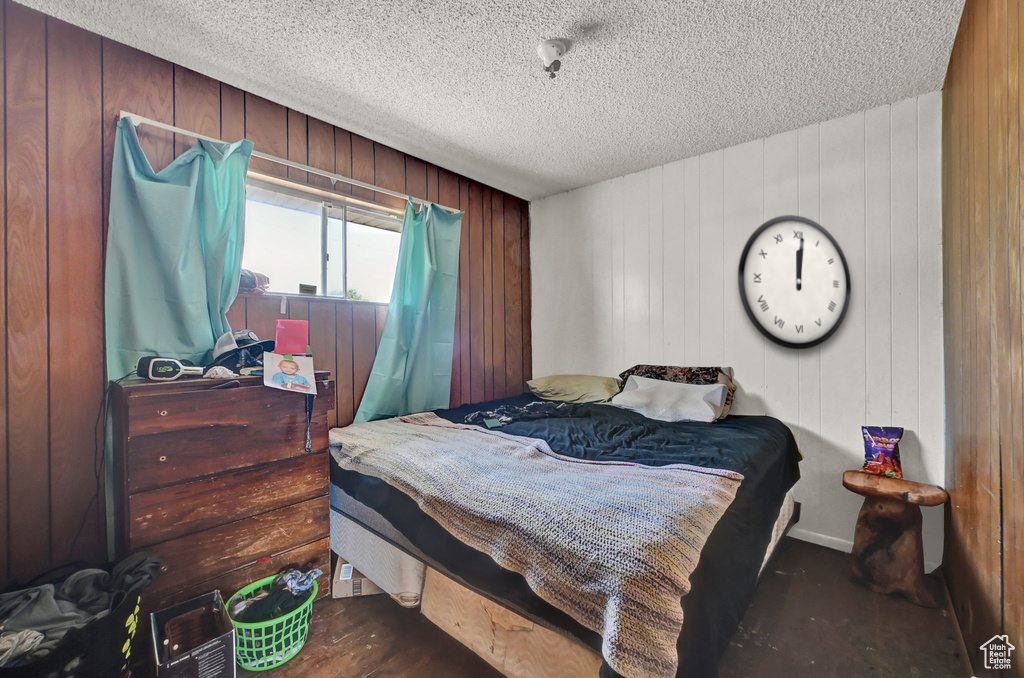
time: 12:01
